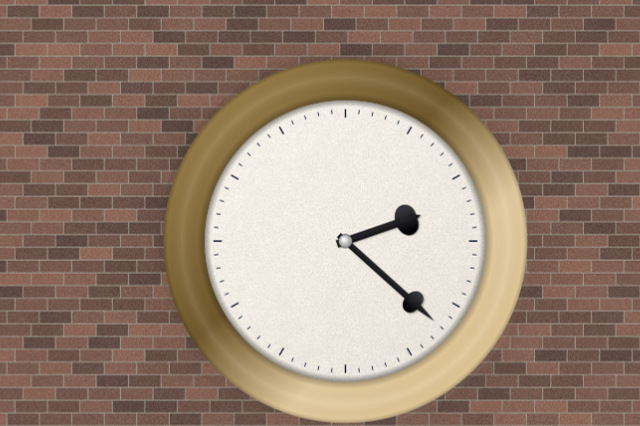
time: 2:22
